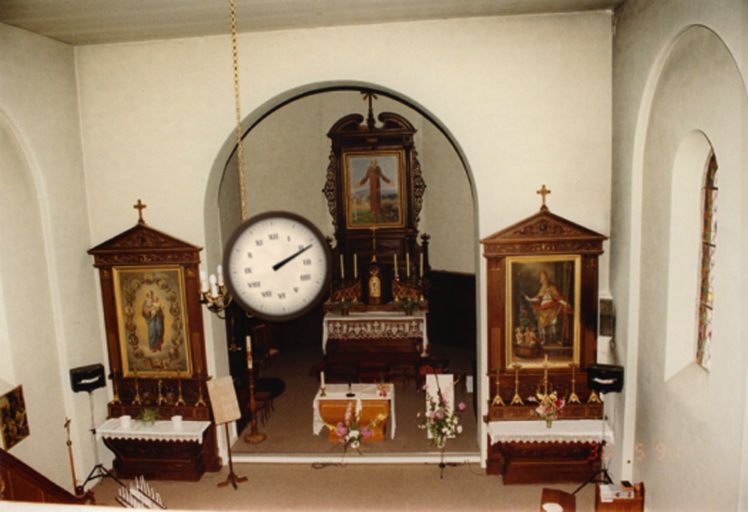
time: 2:11
